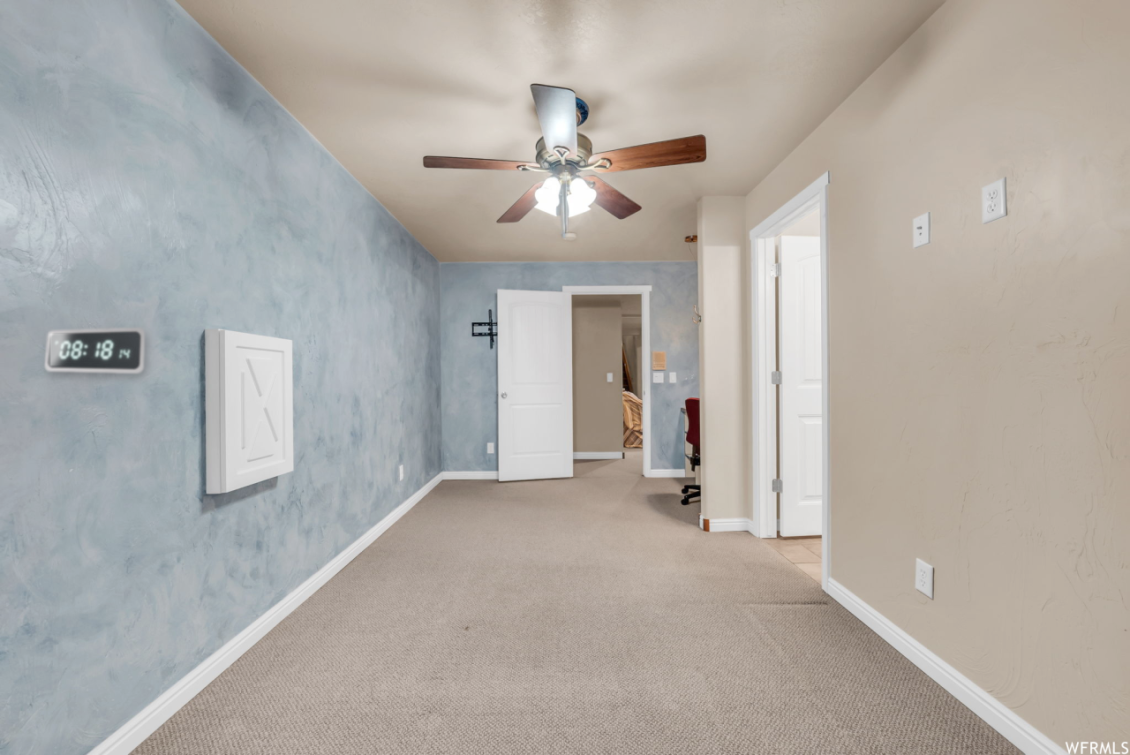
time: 8:18
